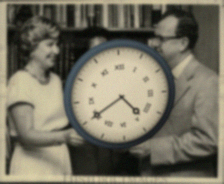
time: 4:40
